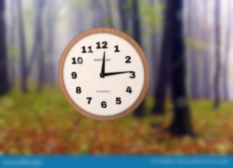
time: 12:14
